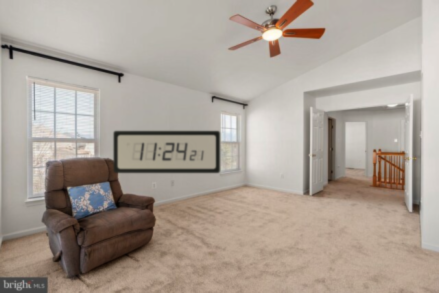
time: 11:24
